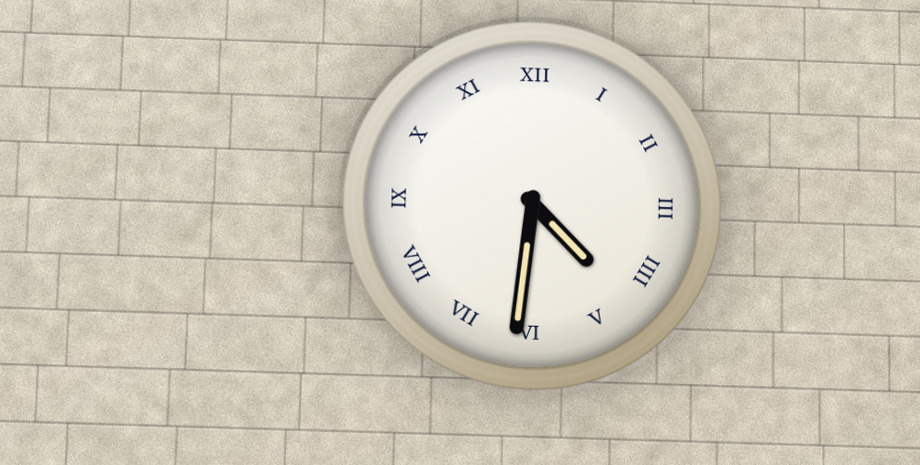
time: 4:31
